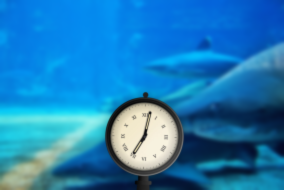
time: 7:02
